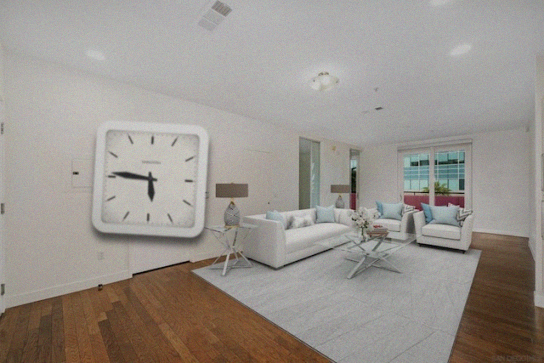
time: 5:46
